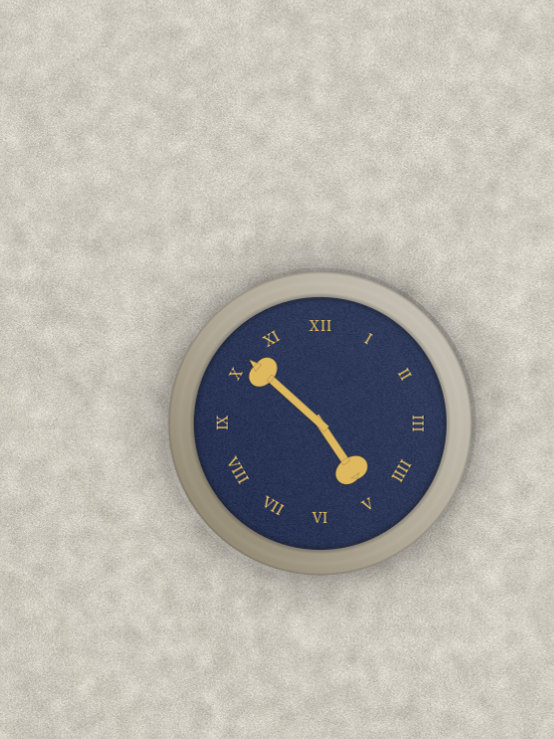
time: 4:52
